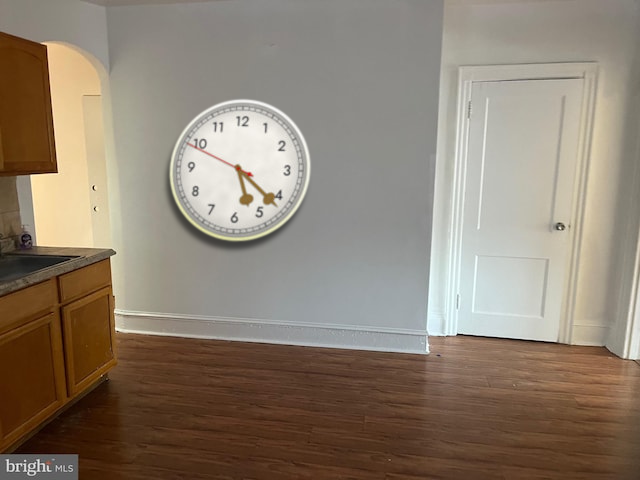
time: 5:21:49
